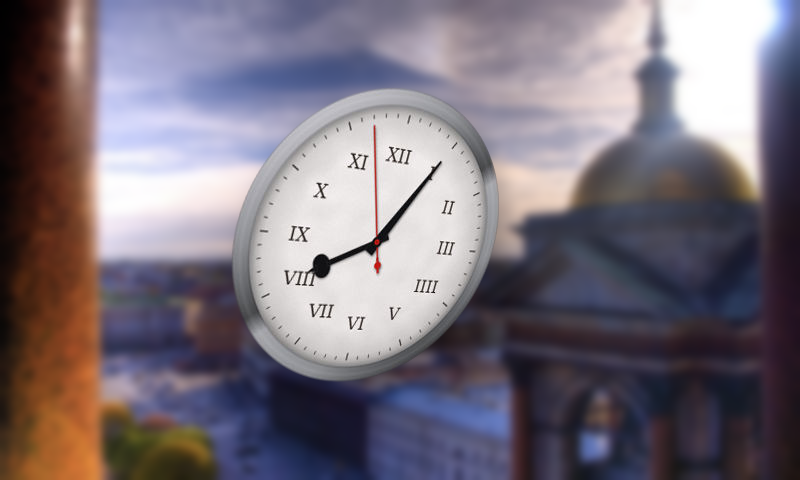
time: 8:04:57
